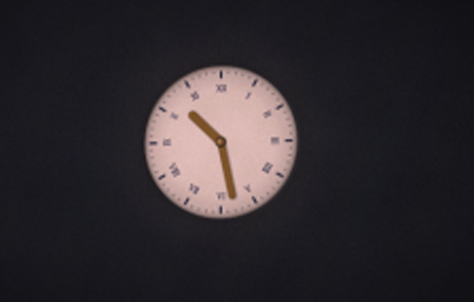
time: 10:28
